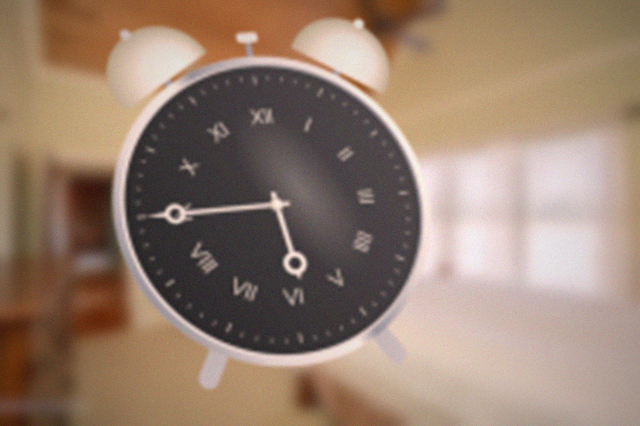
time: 5:45
